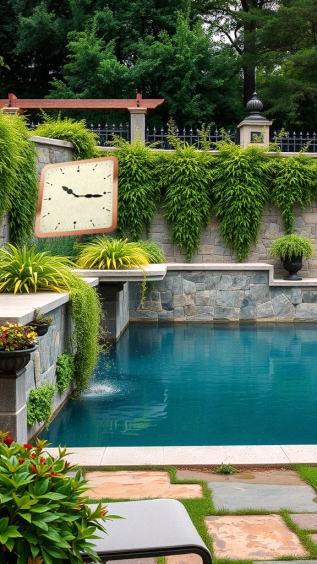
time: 10:16
